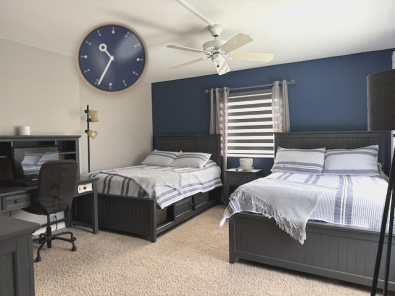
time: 10:34
